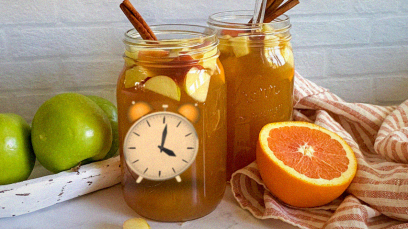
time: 4:01
